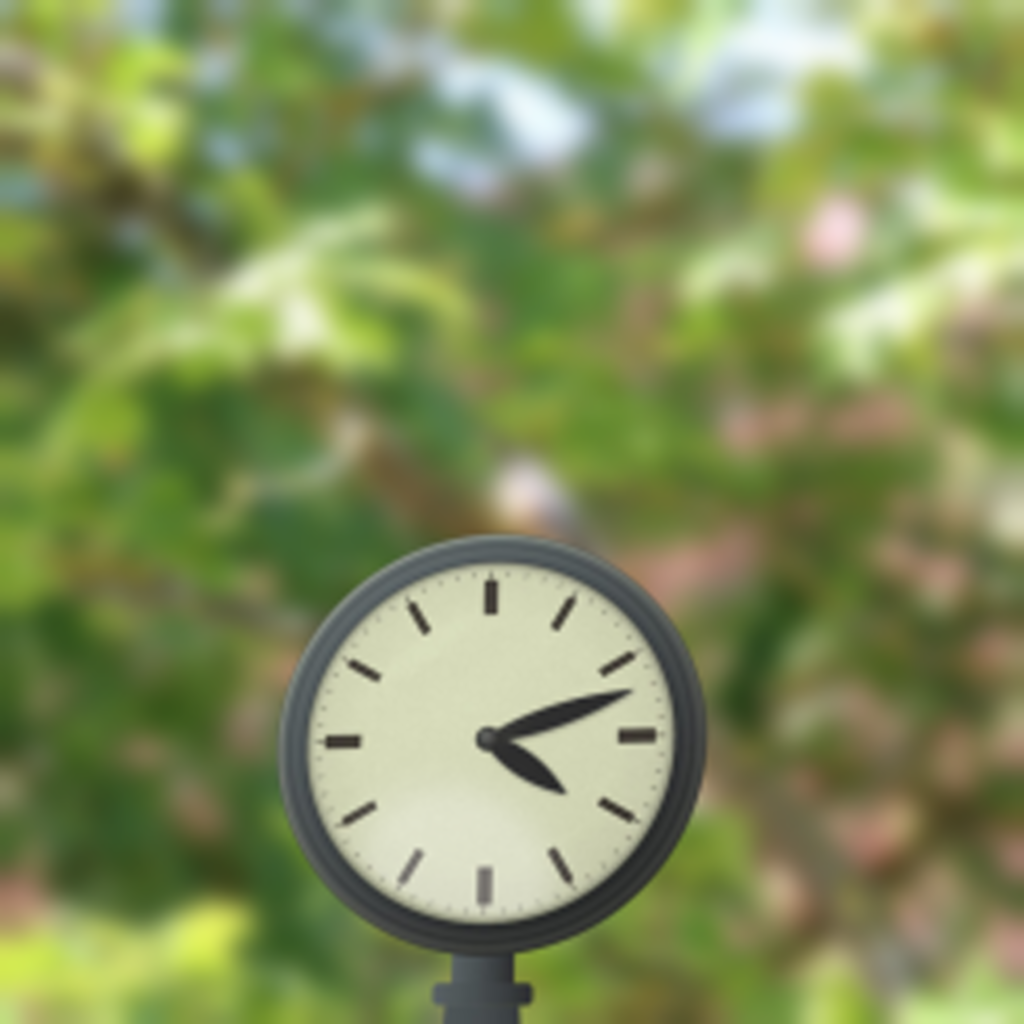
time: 4:12
